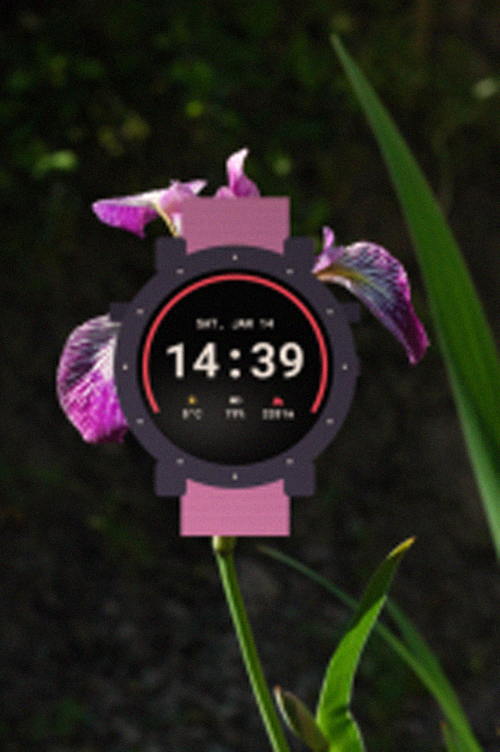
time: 14:39
